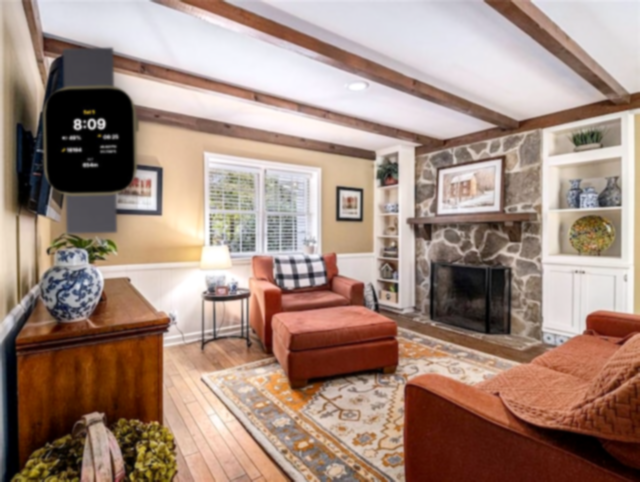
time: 8:09
